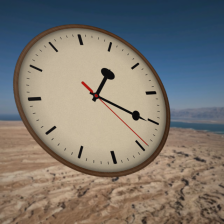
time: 1:20:24
